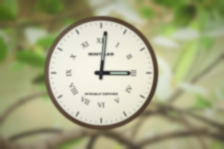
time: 3:01
